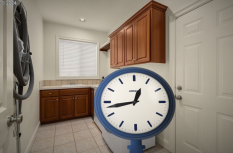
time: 12:43
